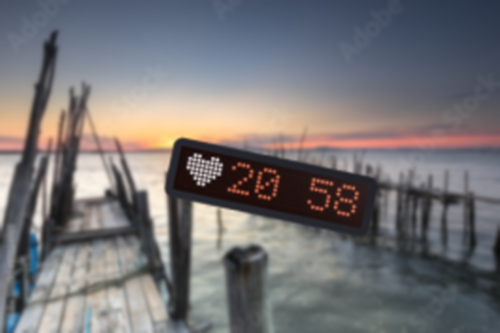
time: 20:58
